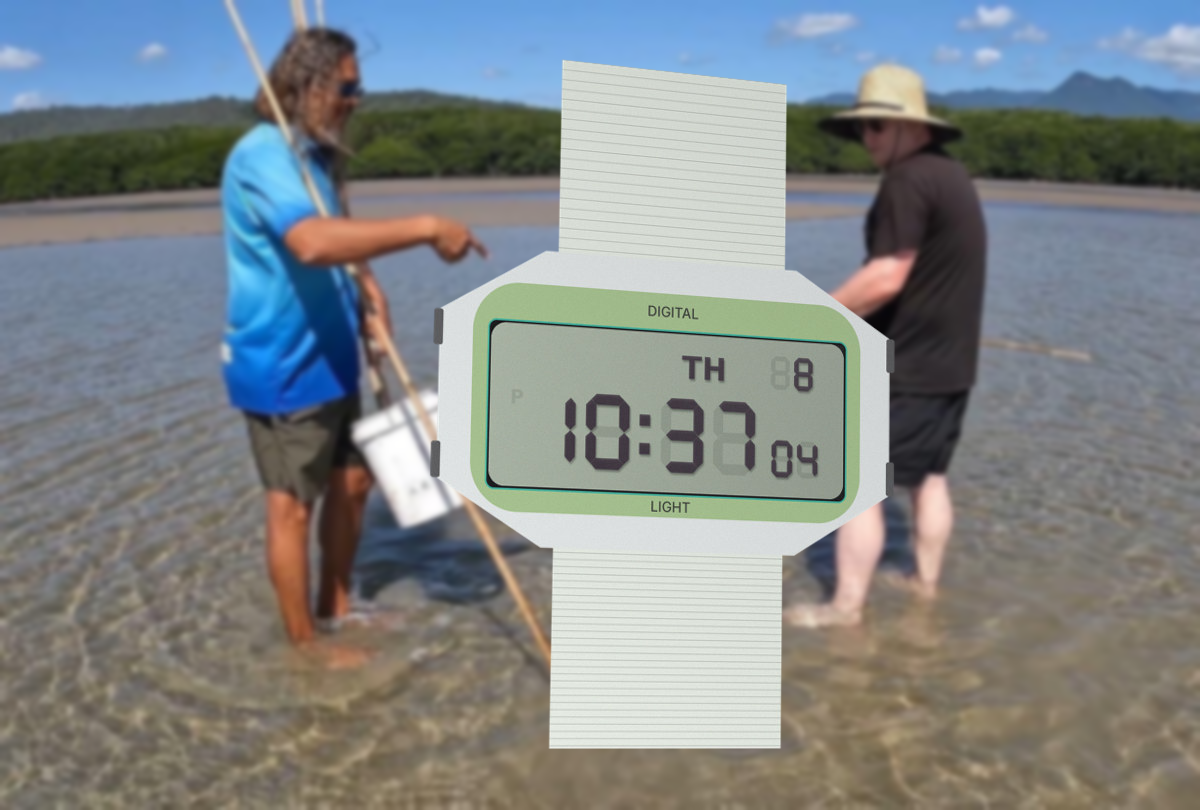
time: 10:37:04
